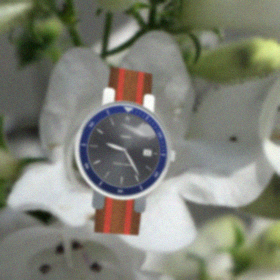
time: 9:24
